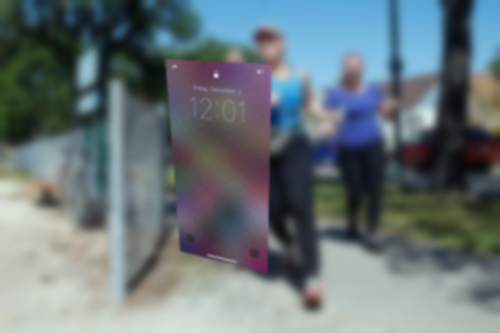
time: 12:01
